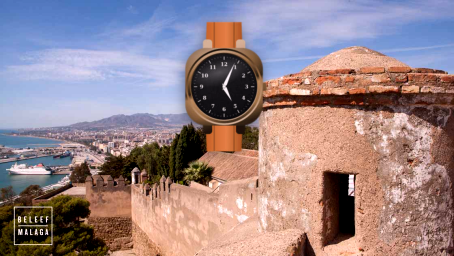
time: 5:04
